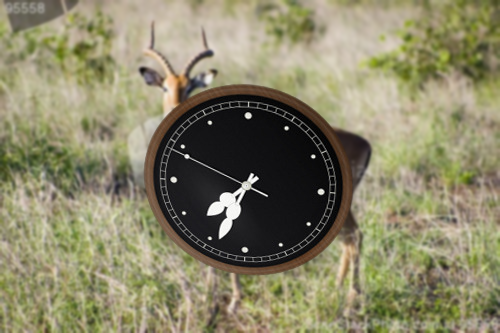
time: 7:33:49
